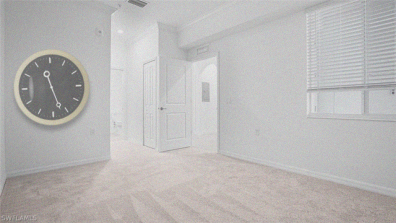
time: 11:27
